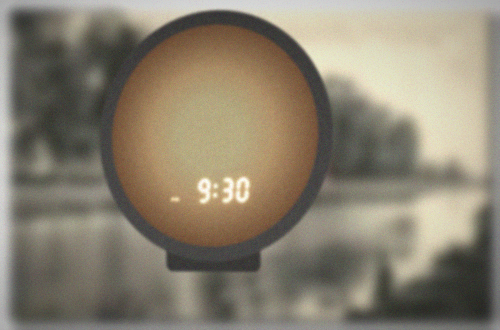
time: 9:30
